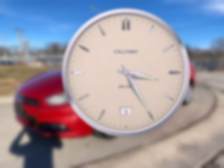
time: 3:25
